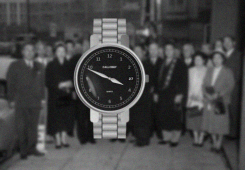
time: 3:49
